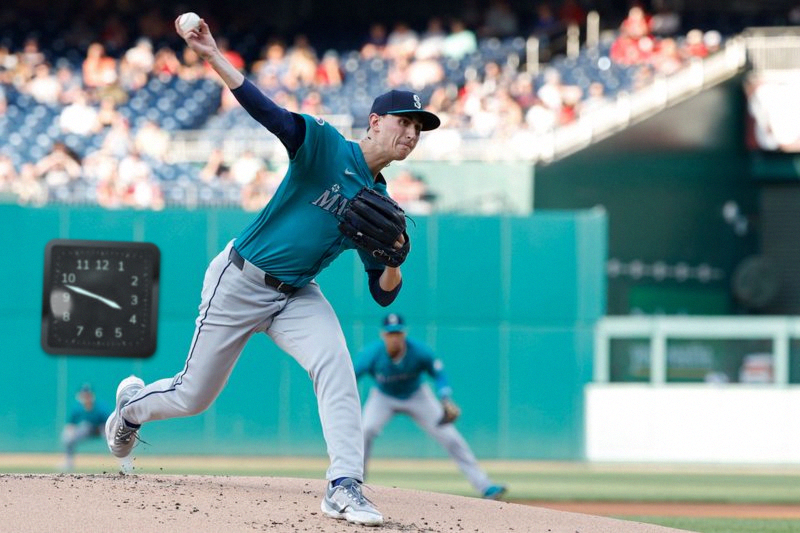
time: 3:48
